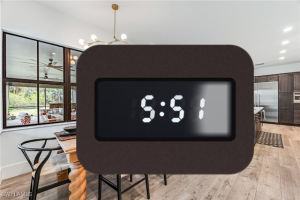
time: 5:51
